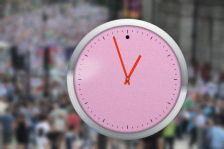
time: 12:57
